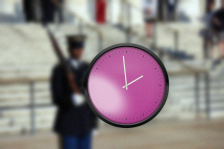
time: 1:59
